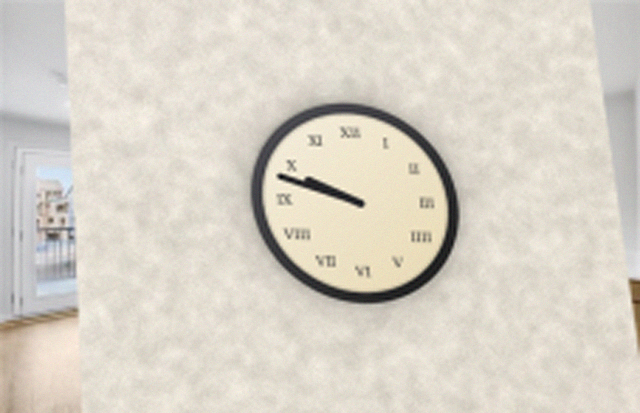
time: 9:48
